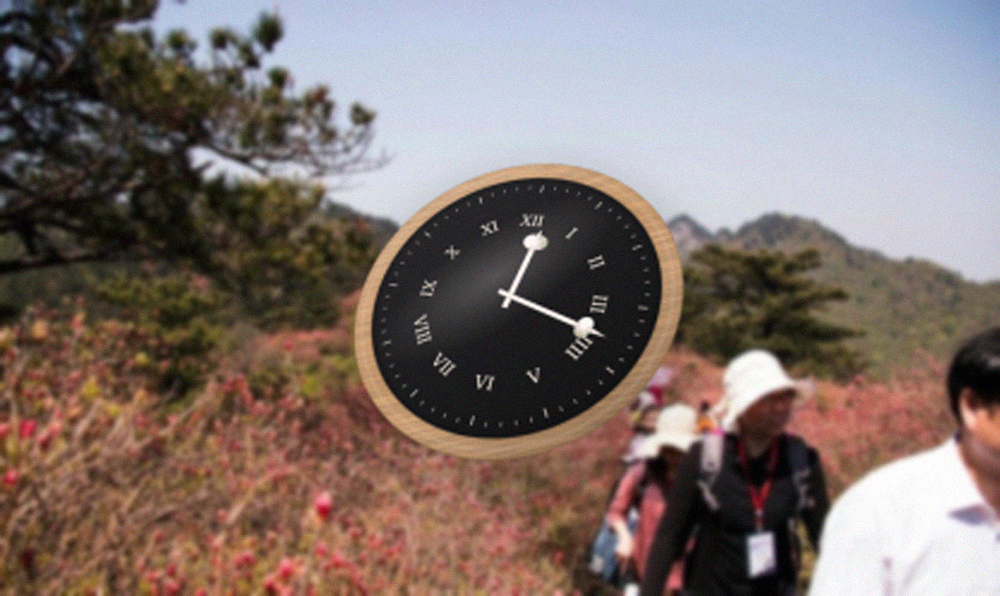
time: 12:18
